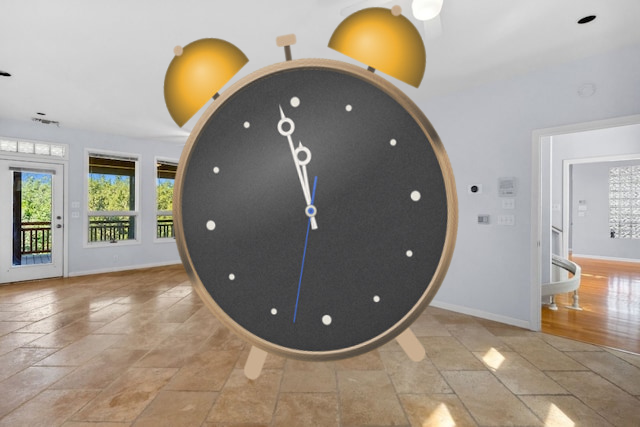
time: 11:58:33
